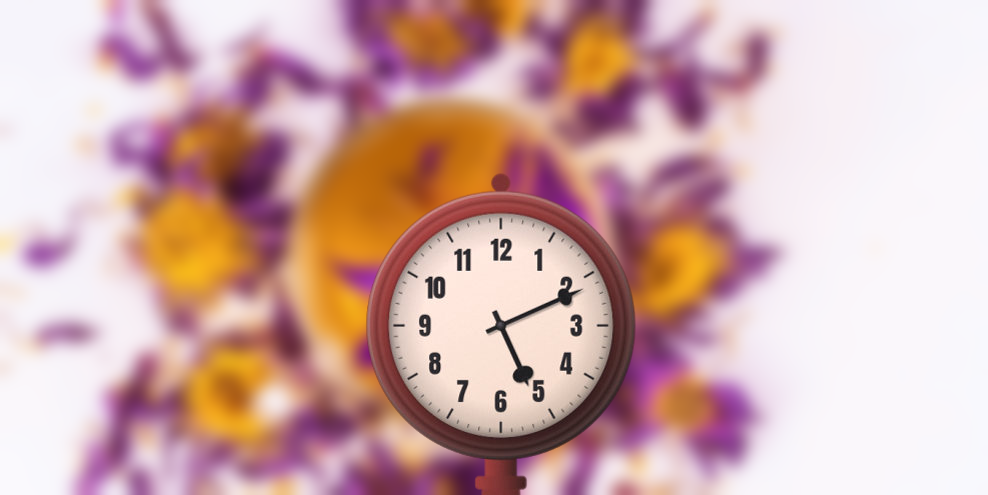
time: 5:11
